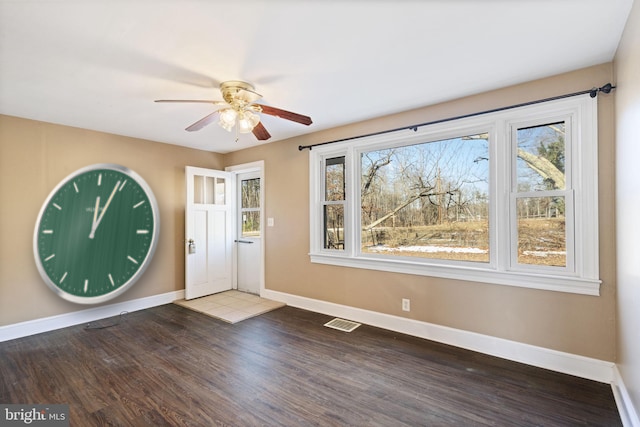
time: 12:04
